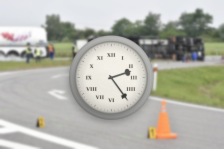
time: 2:24
